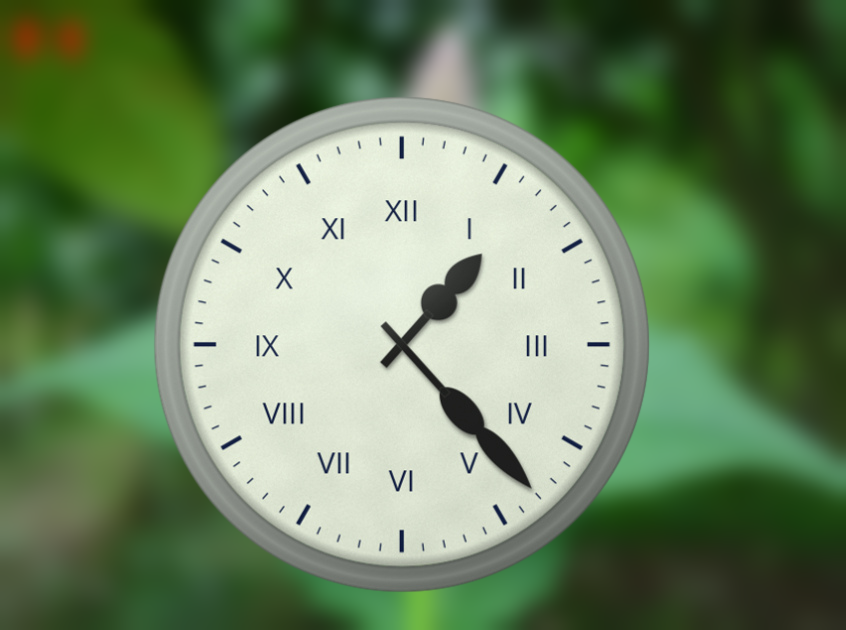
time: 1:23
